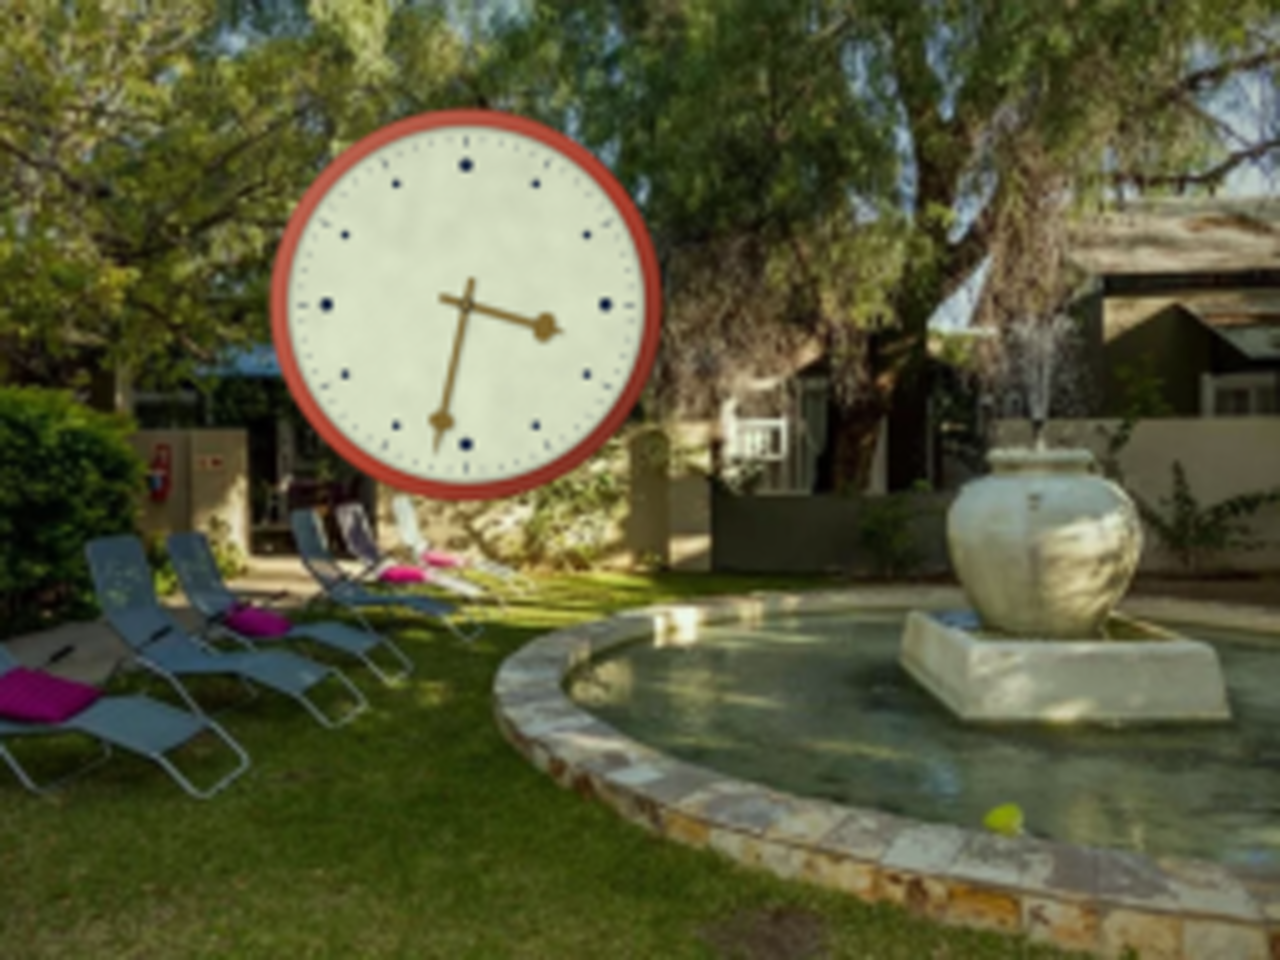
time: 3:32
